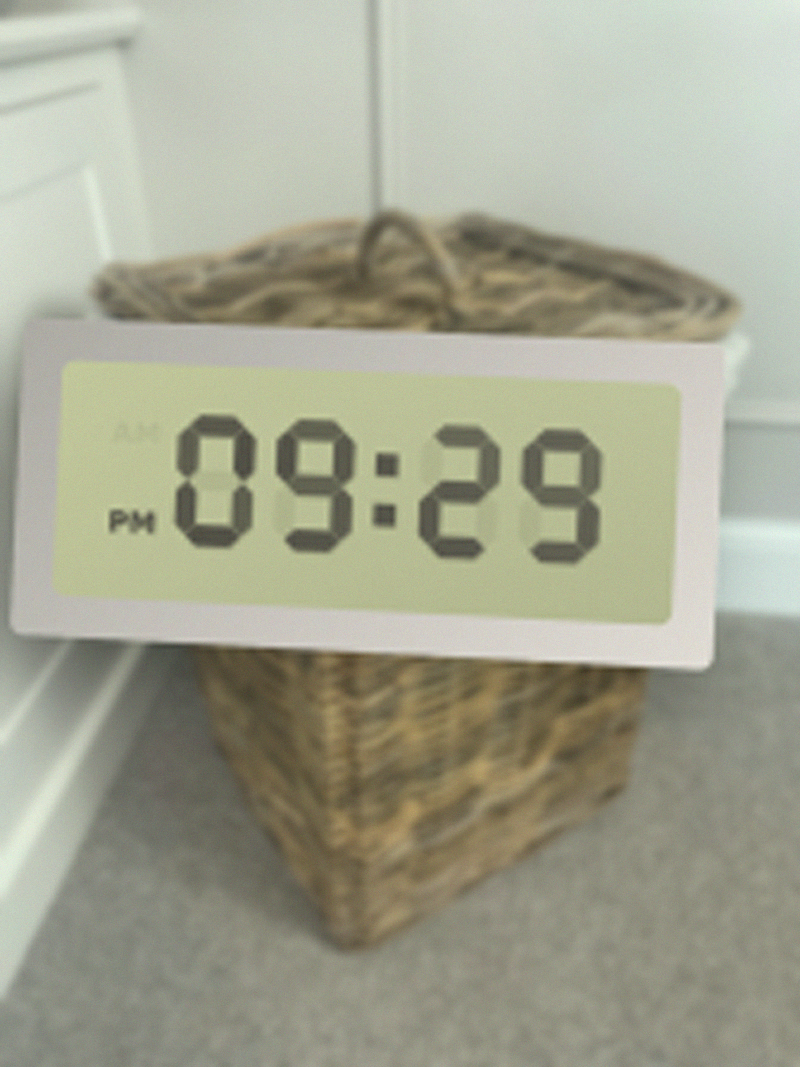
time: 9:29
